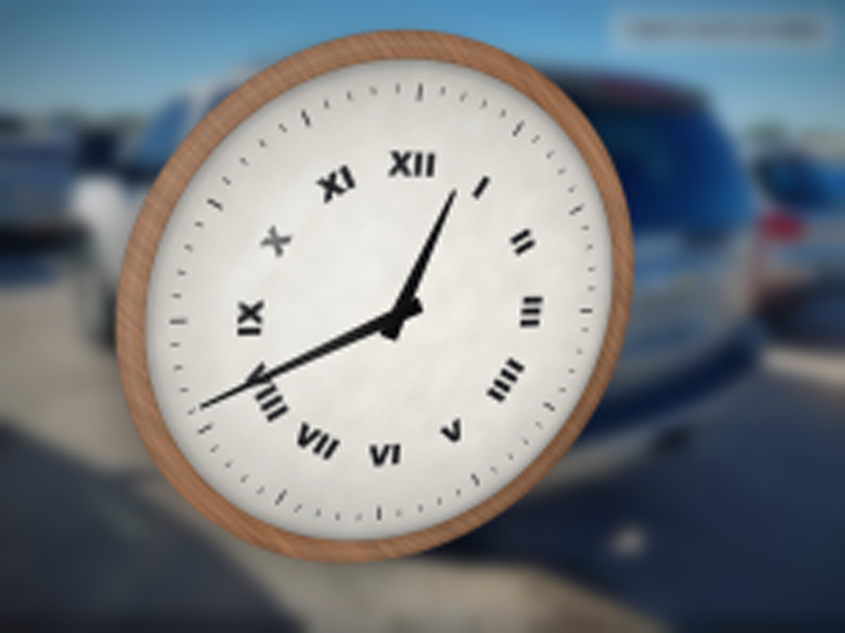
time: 12:41
